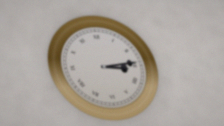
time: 3:14
